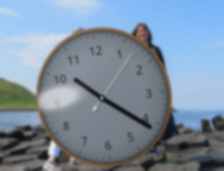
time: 10:21:07
